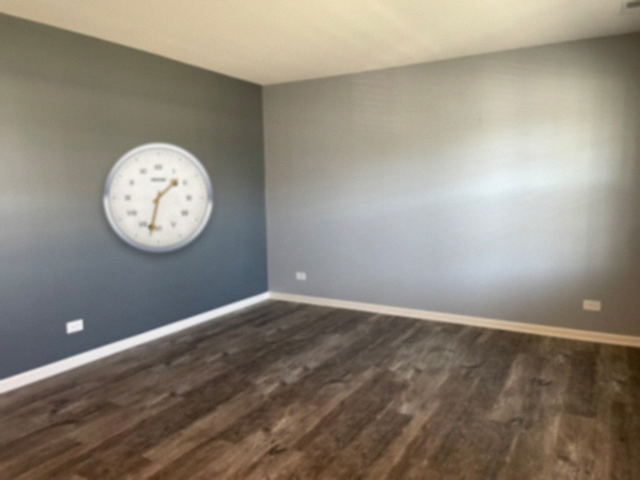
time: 1:32
